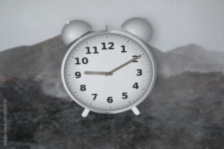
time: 9:10
